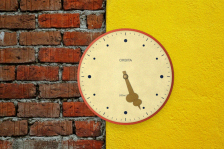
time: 5:26
